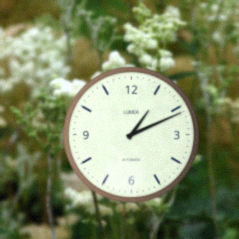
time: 1:11
